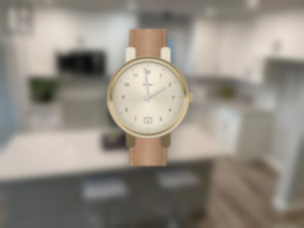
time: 1:59
